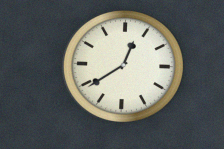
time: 12:39
